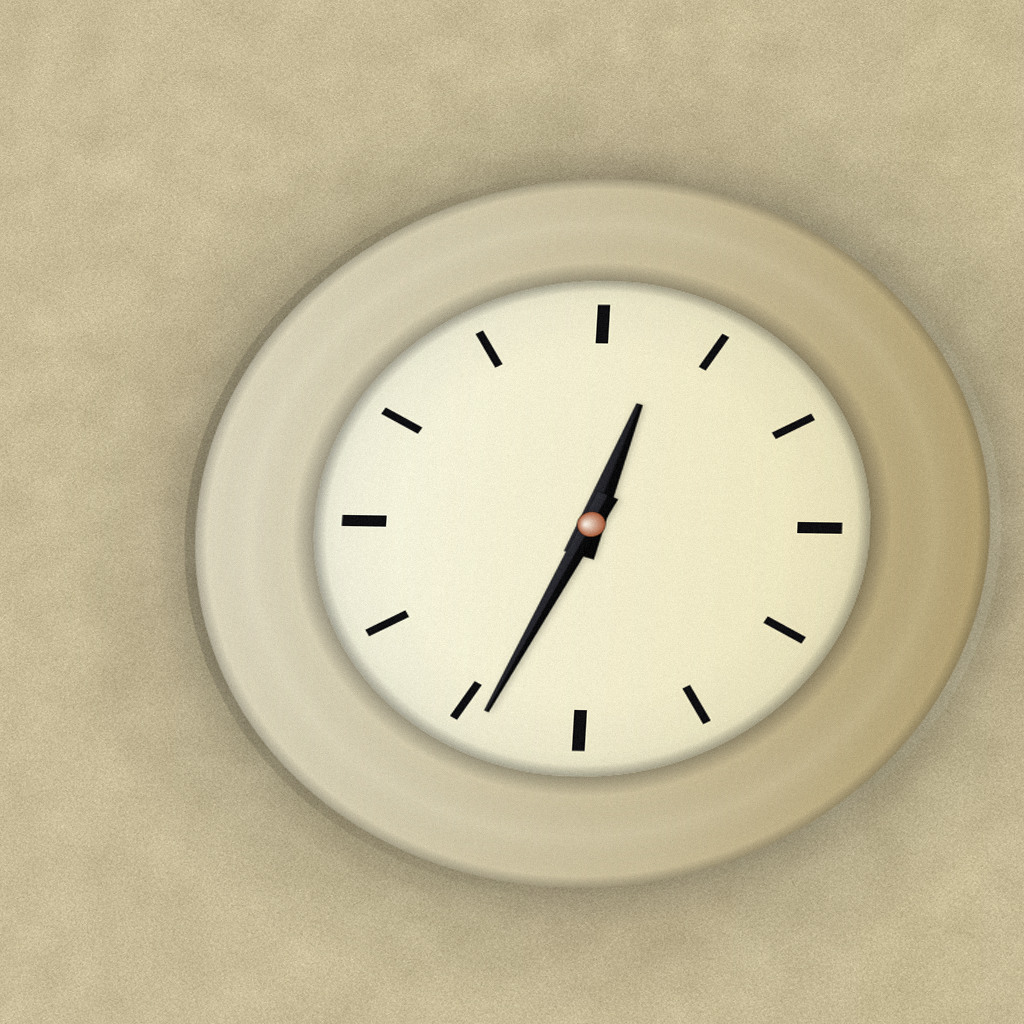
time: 12:34
